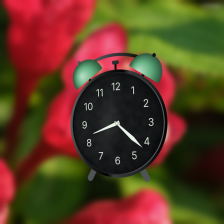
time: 8:22
